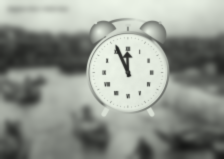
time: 11:56
